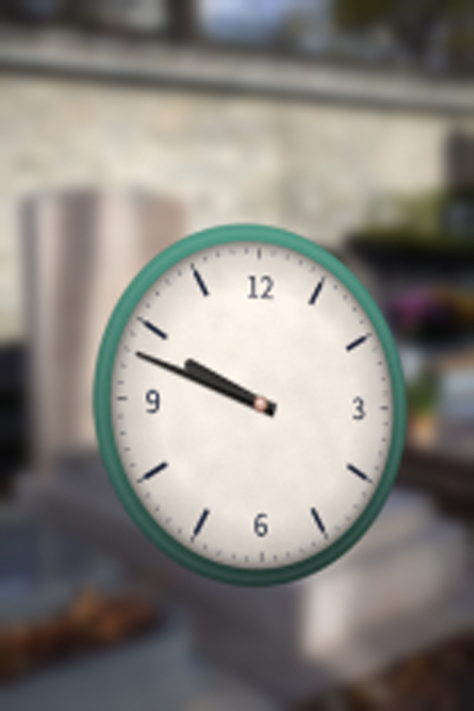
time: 9:48
